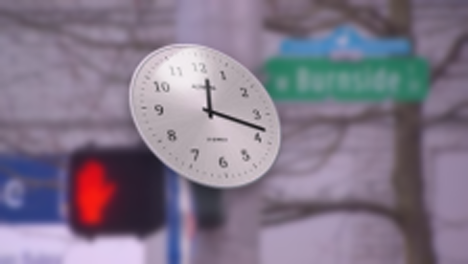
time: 12:18
